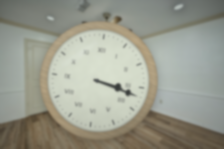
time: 3:17
